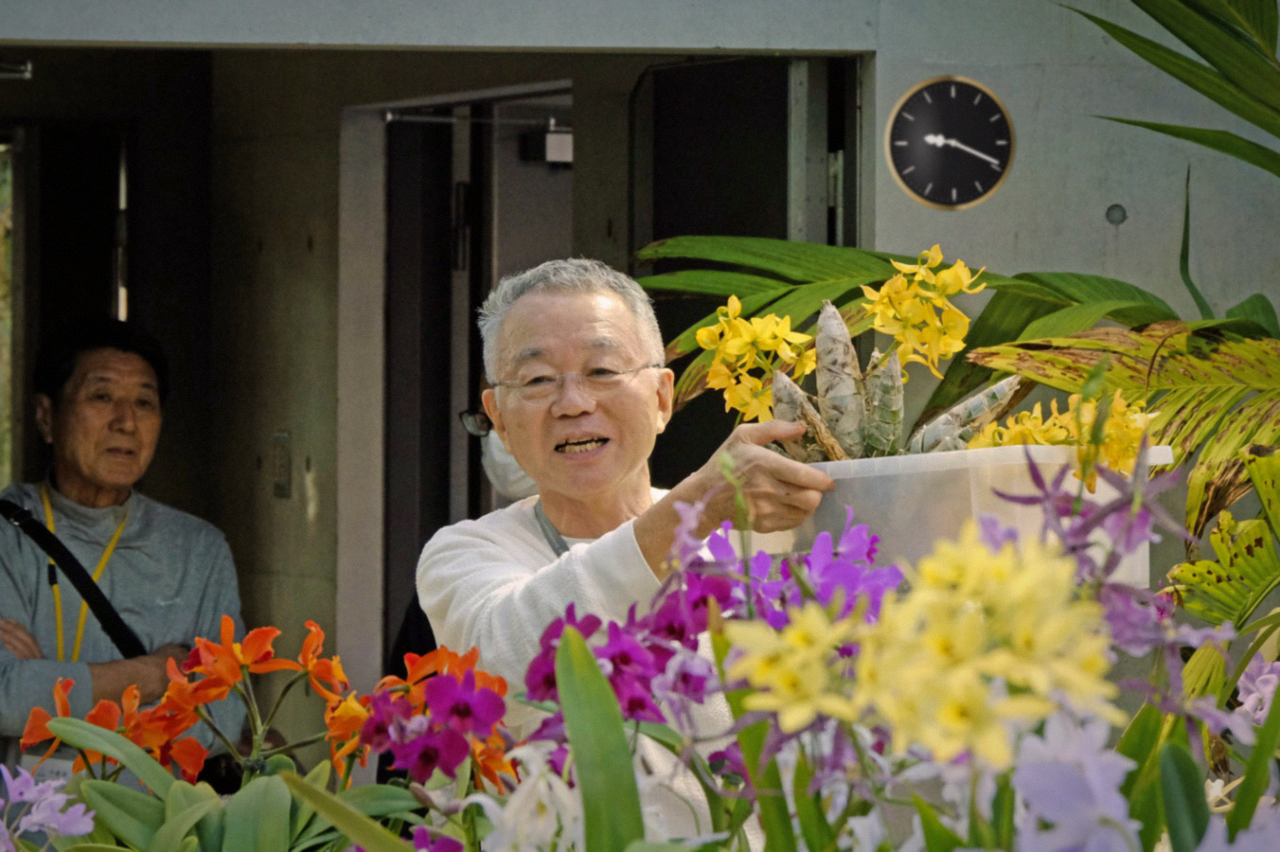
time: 9:19
